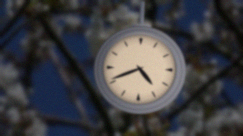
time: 4:41
